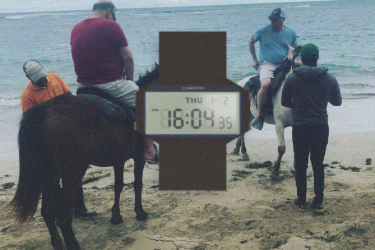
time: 16:04:35
